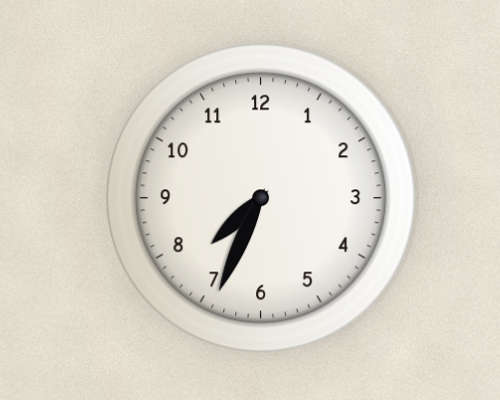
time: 7:34
